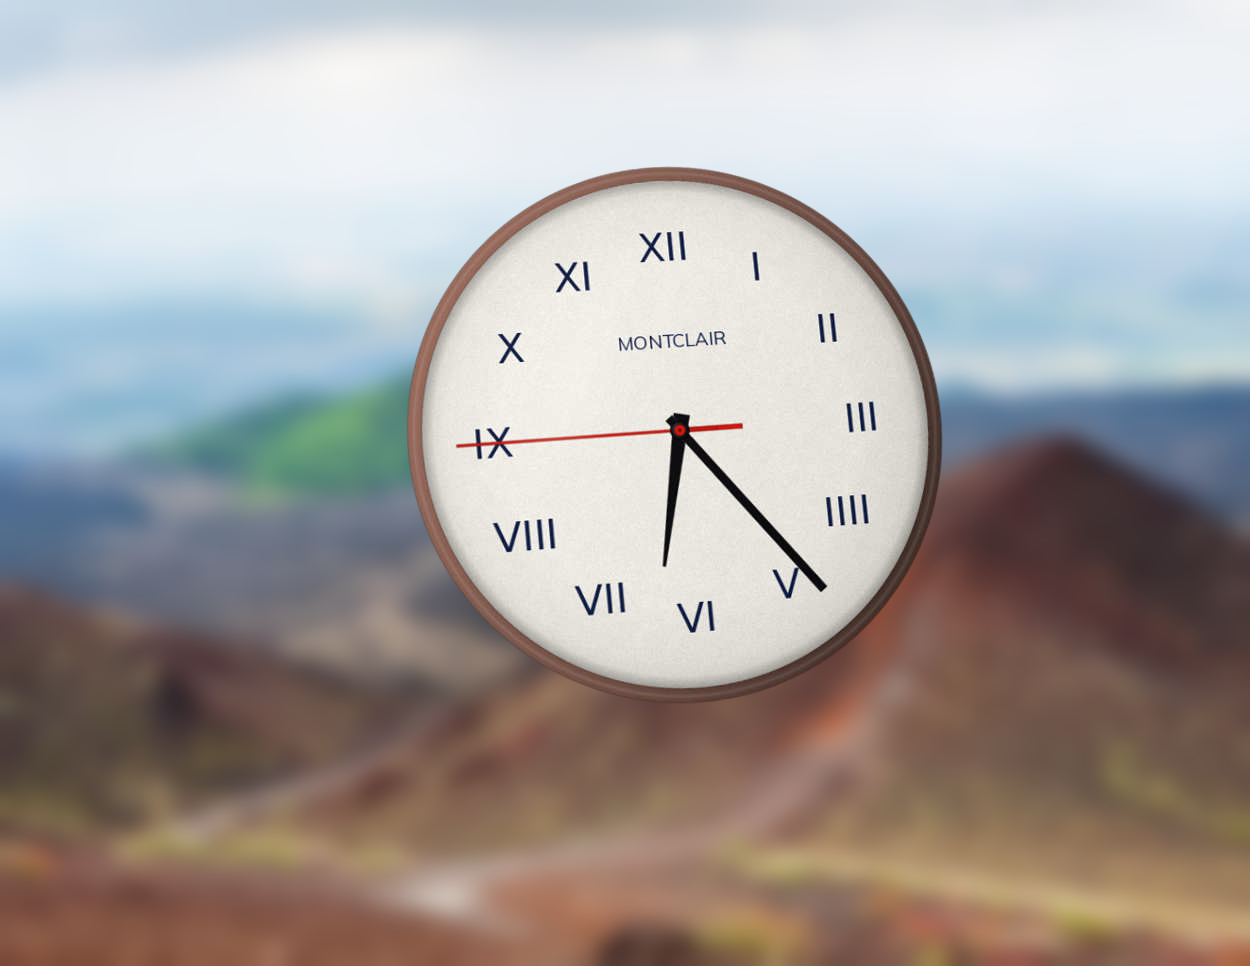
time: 6:23:45
